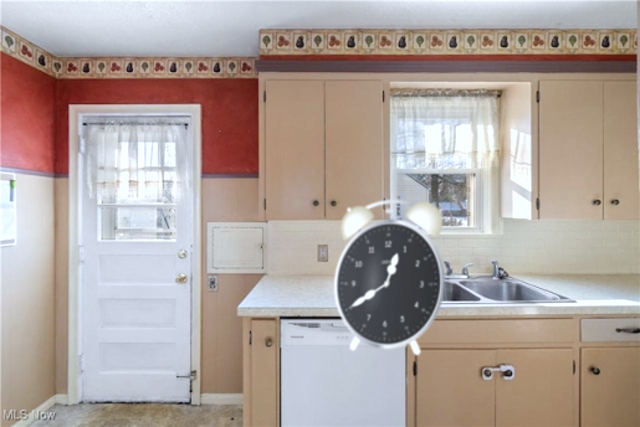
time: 12:40
